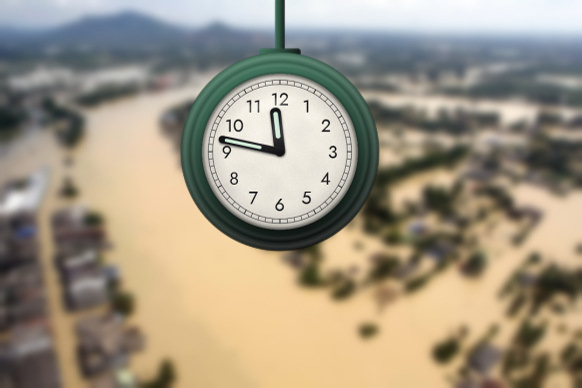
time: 11:47
